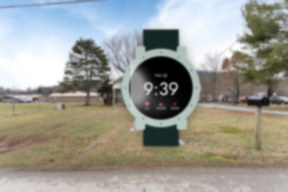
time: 9:39
